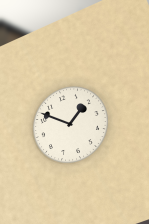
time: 1:52
